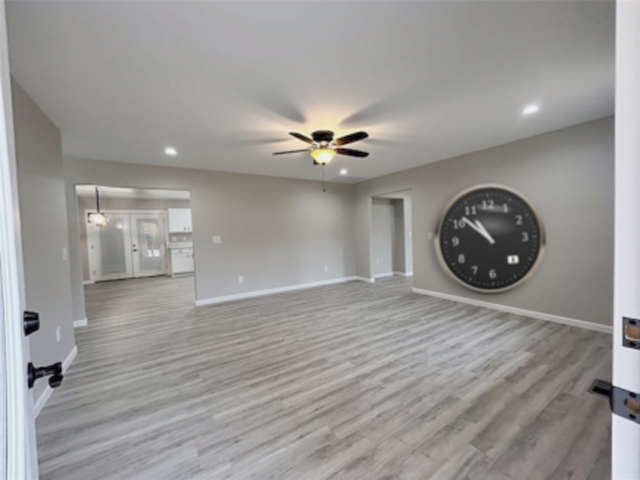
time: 10:52
